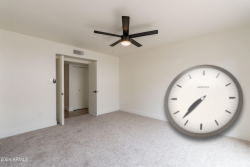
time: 7:37
